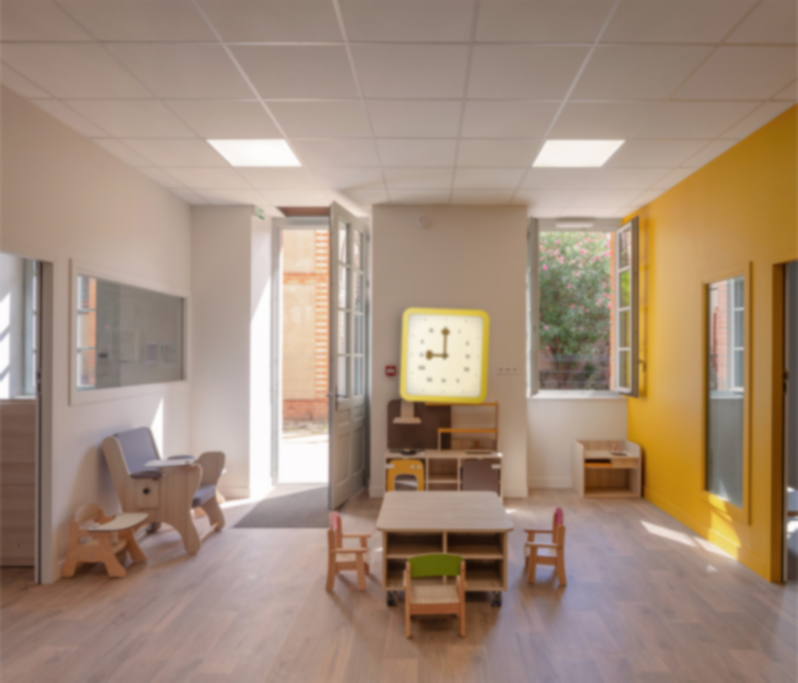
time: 9:00
